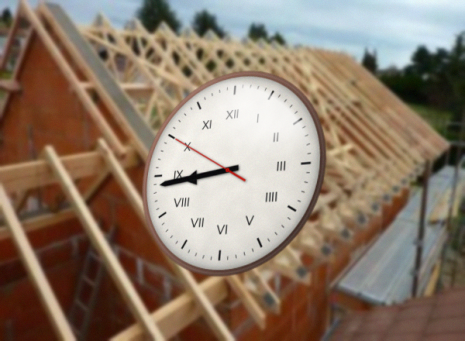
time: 8:43:50
